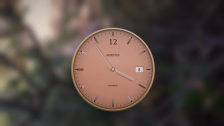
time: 3:54
